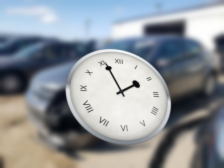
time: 1:56
